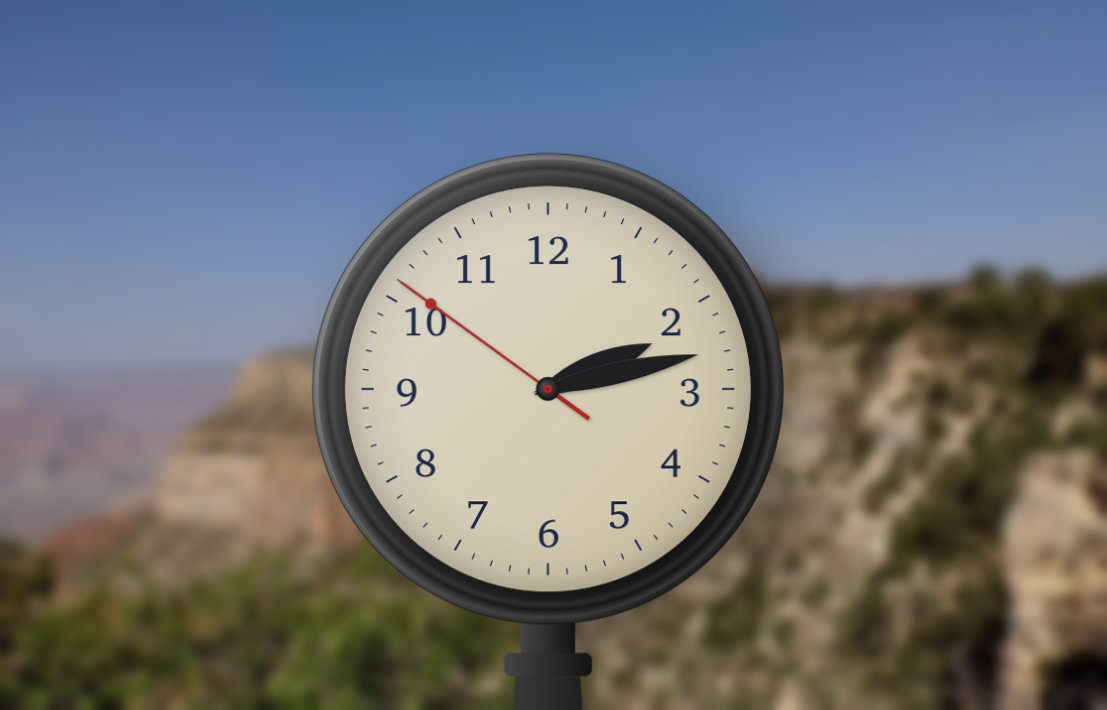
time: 2:12:51
